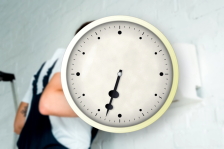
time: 6:33
